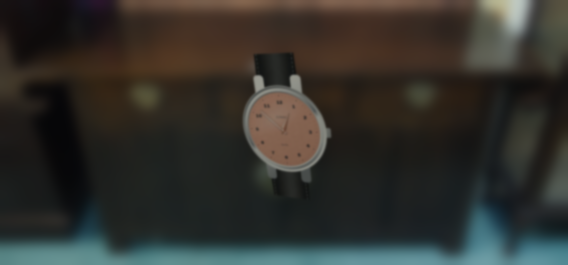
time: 12:52
